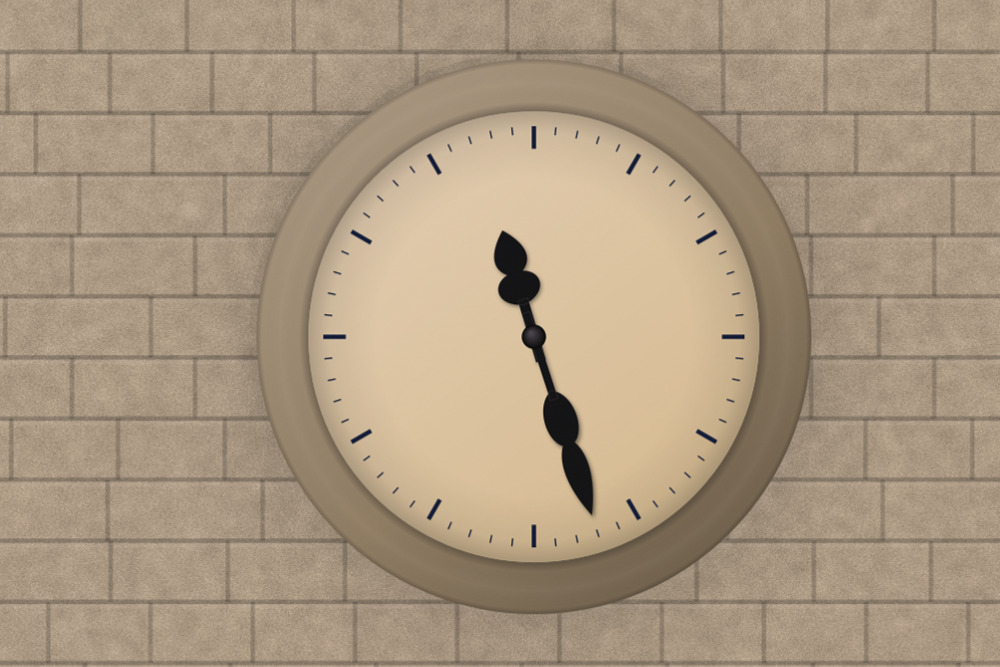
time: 11:27
